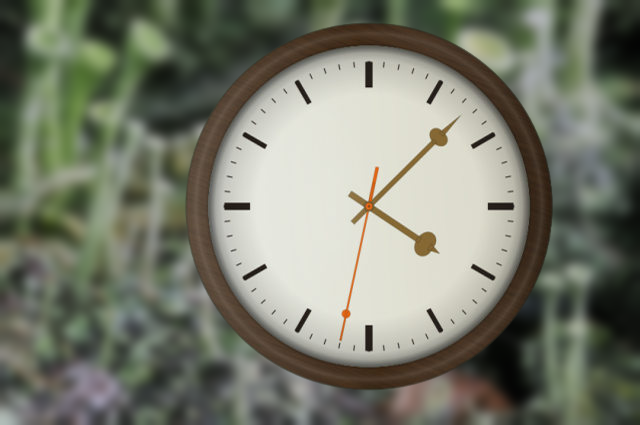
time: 4:07:32
